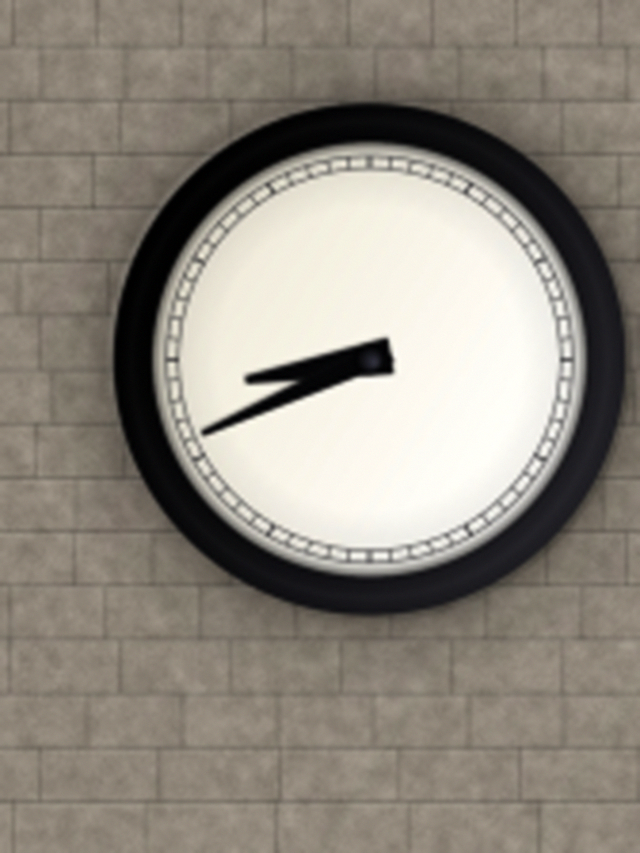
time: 8:41
